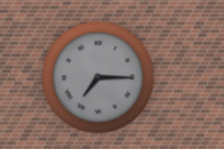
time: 7:15
